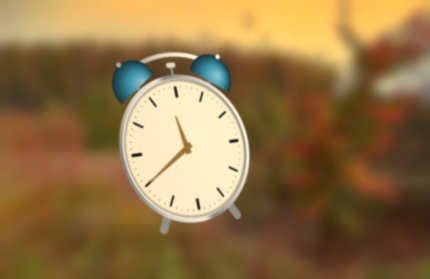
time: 11:40
